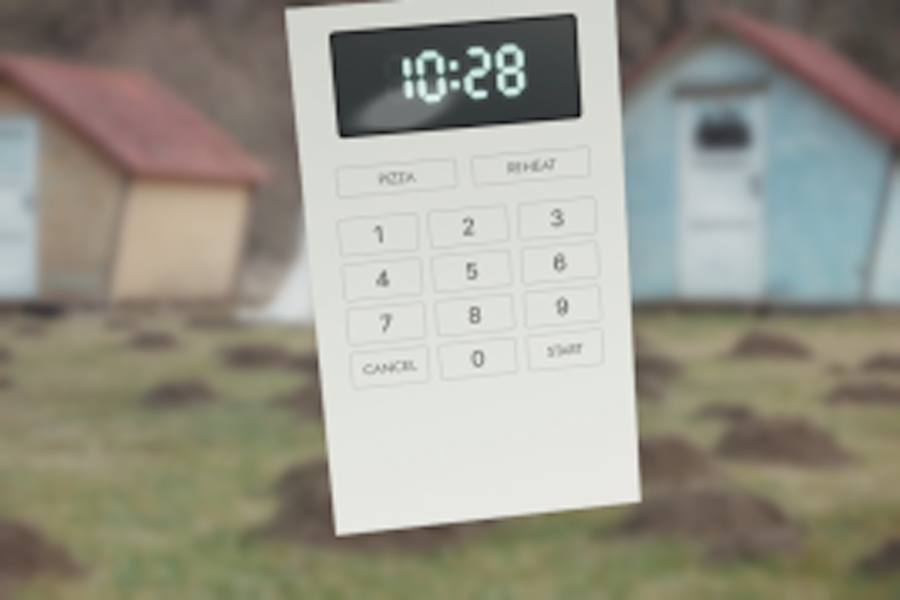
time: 10:28
